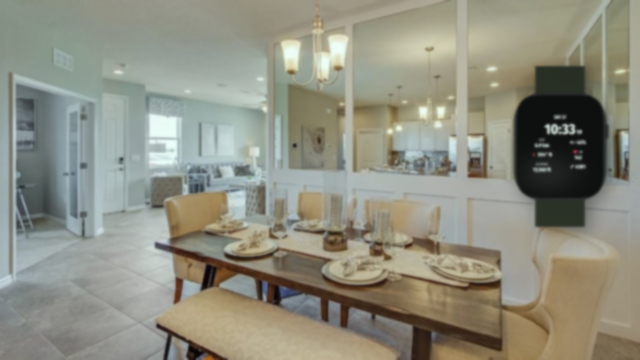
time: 10:33
